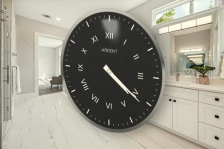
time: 4:21
